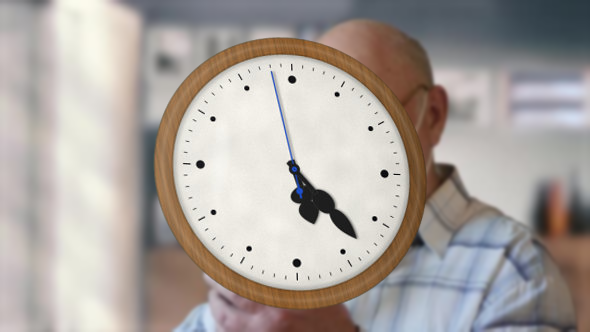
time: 5:22:58
